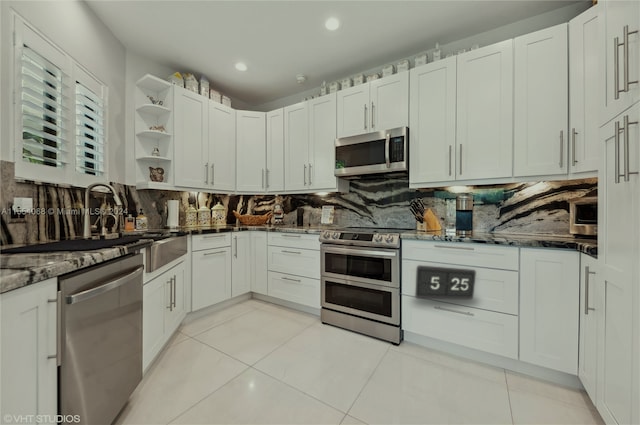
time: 5:25
